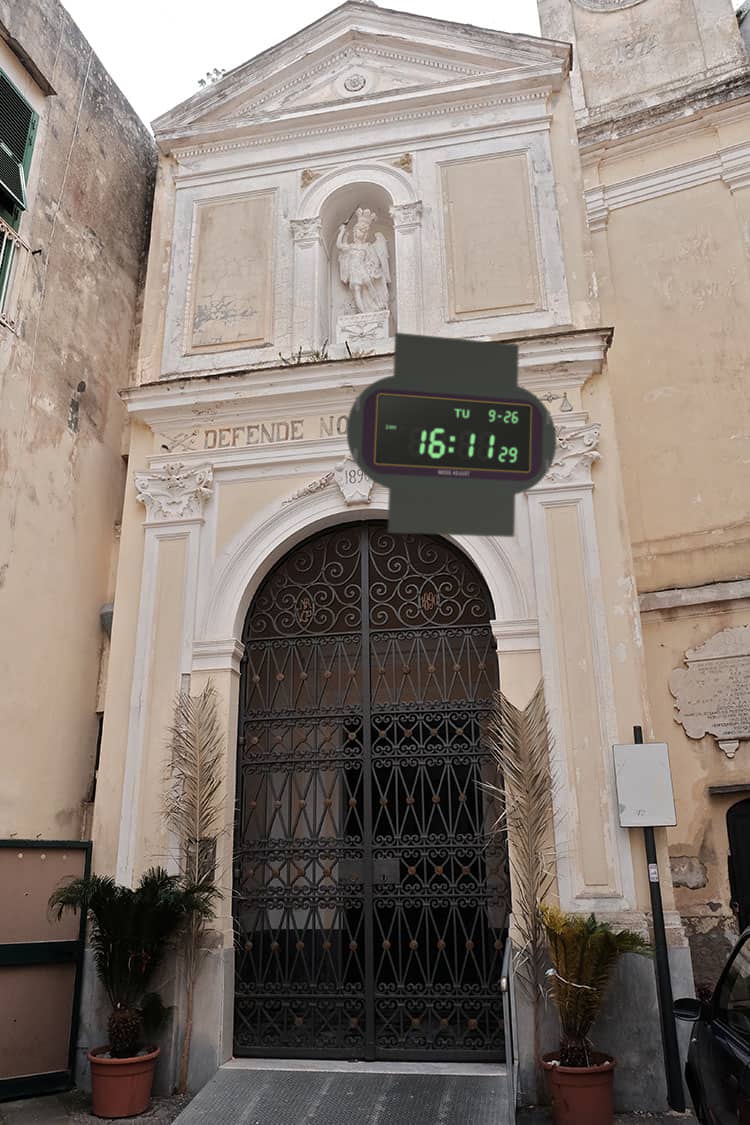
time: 16:11:29
